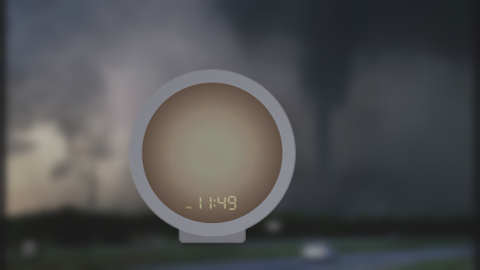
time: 11:49
